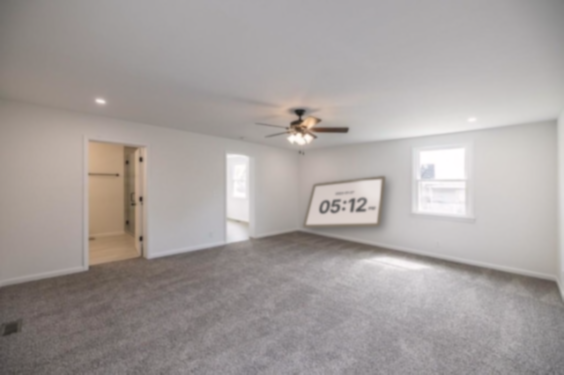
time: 5:12
